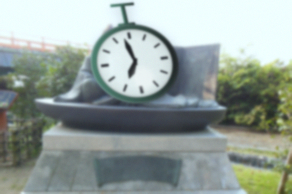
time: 6:58
